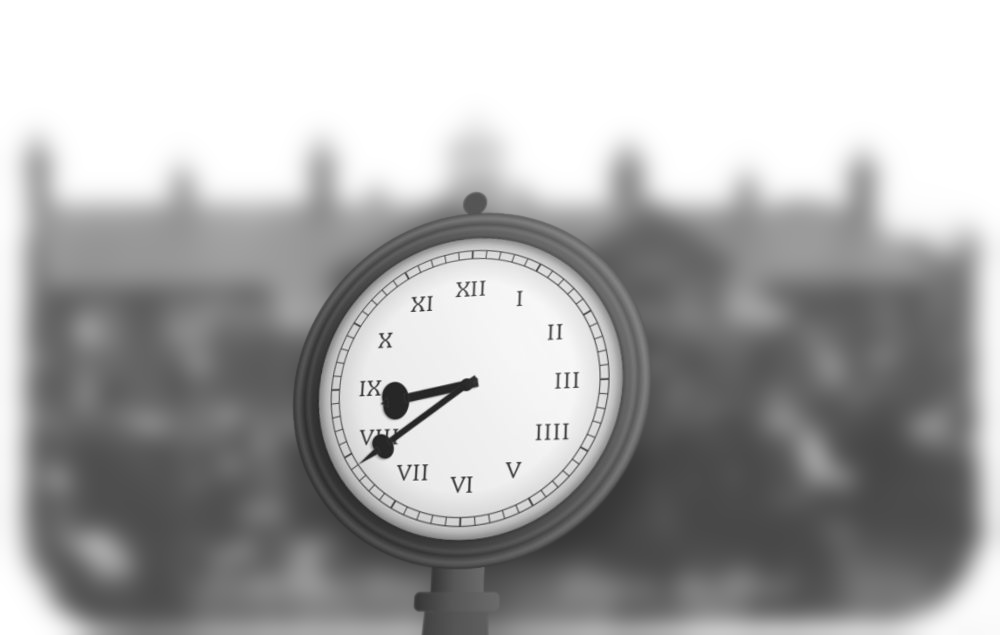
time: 8:39
